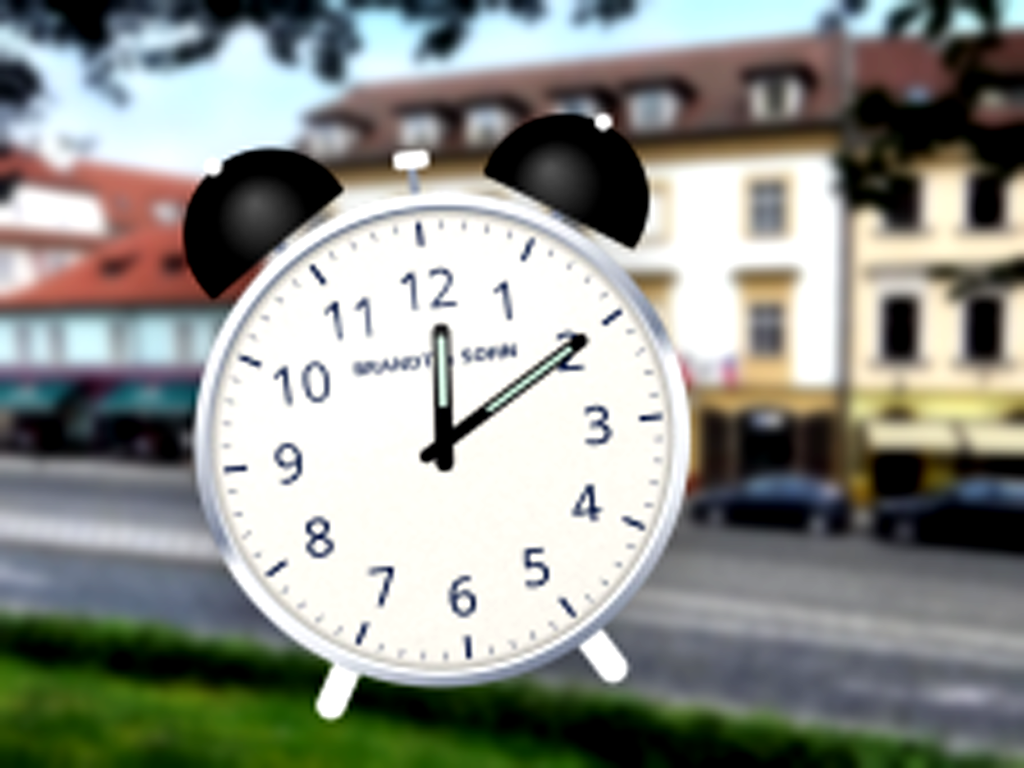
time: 12:10
